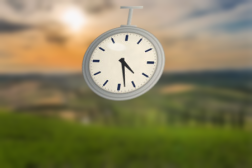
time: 4:28
